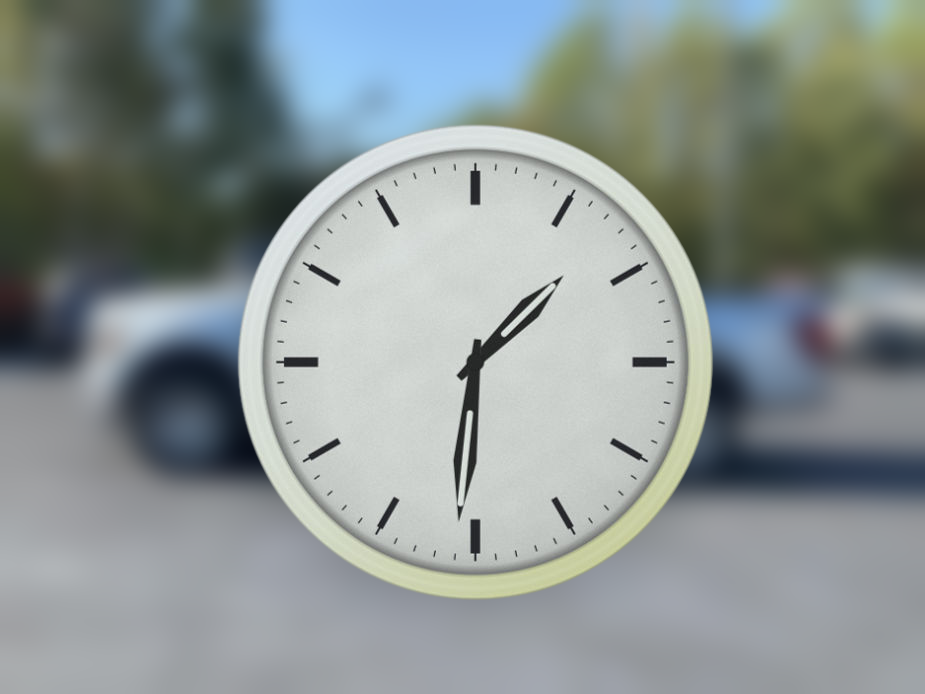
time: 1:31
